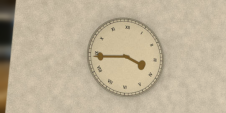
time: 3:44
